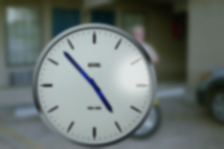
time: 4:53
